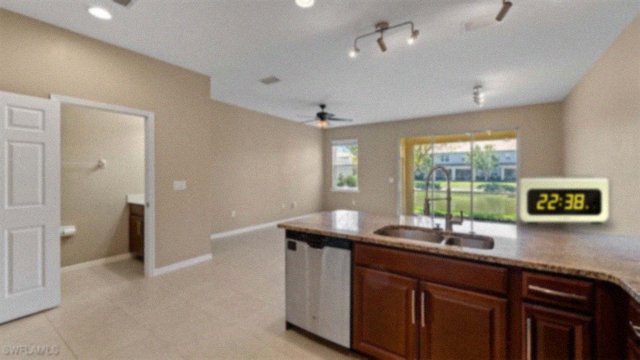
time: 22:38
